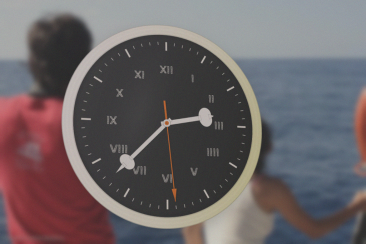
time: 2:37:29
